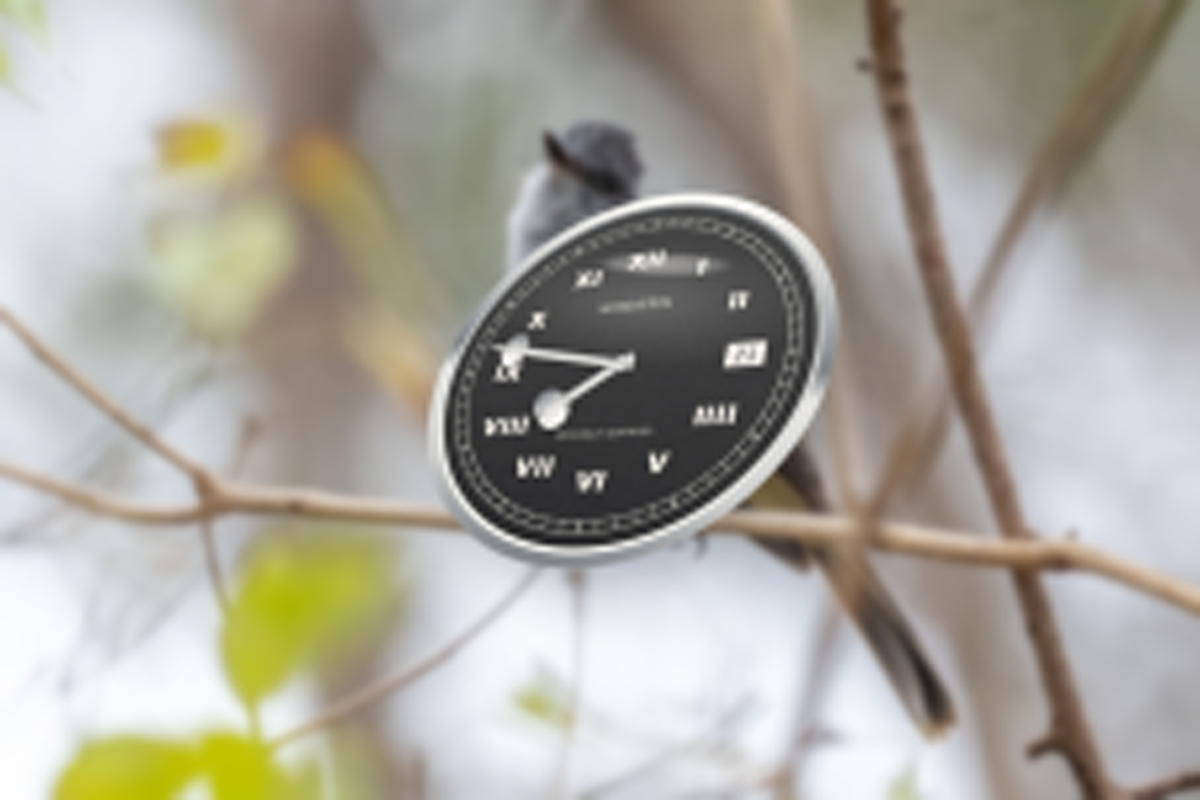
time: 7:47
